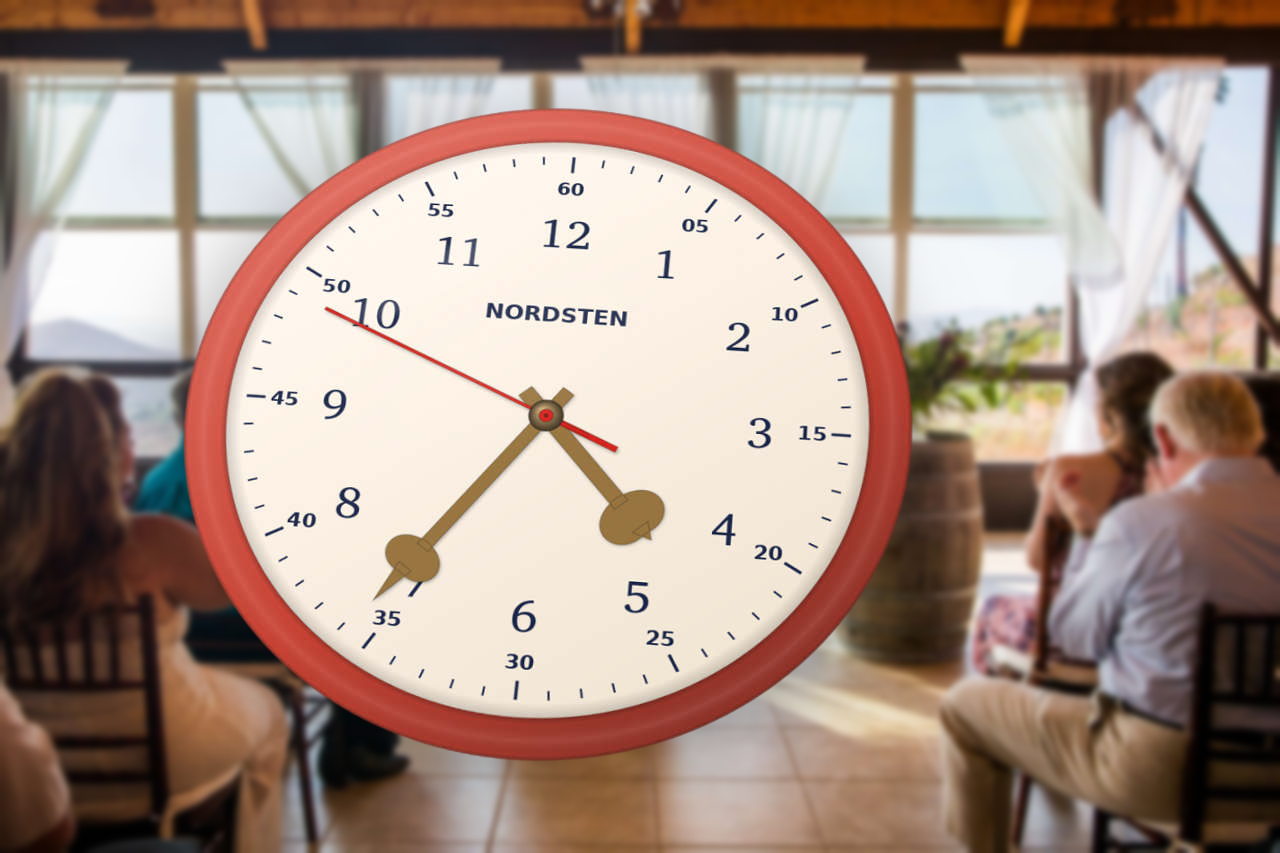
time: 4:35:49
